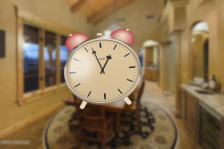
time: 12:57
